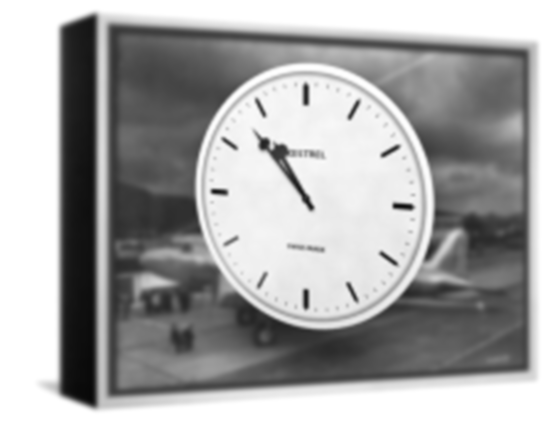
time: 10:53
